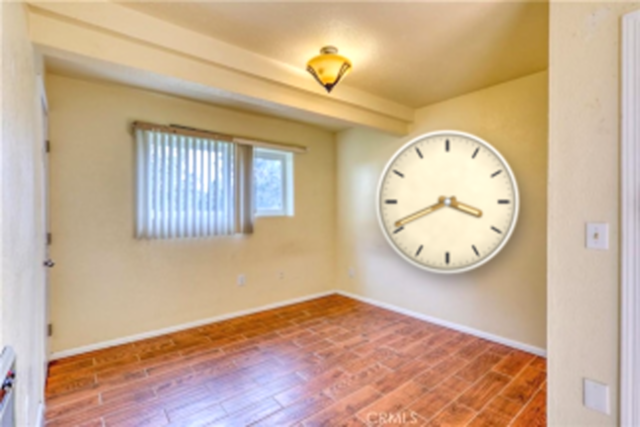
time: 3:41
